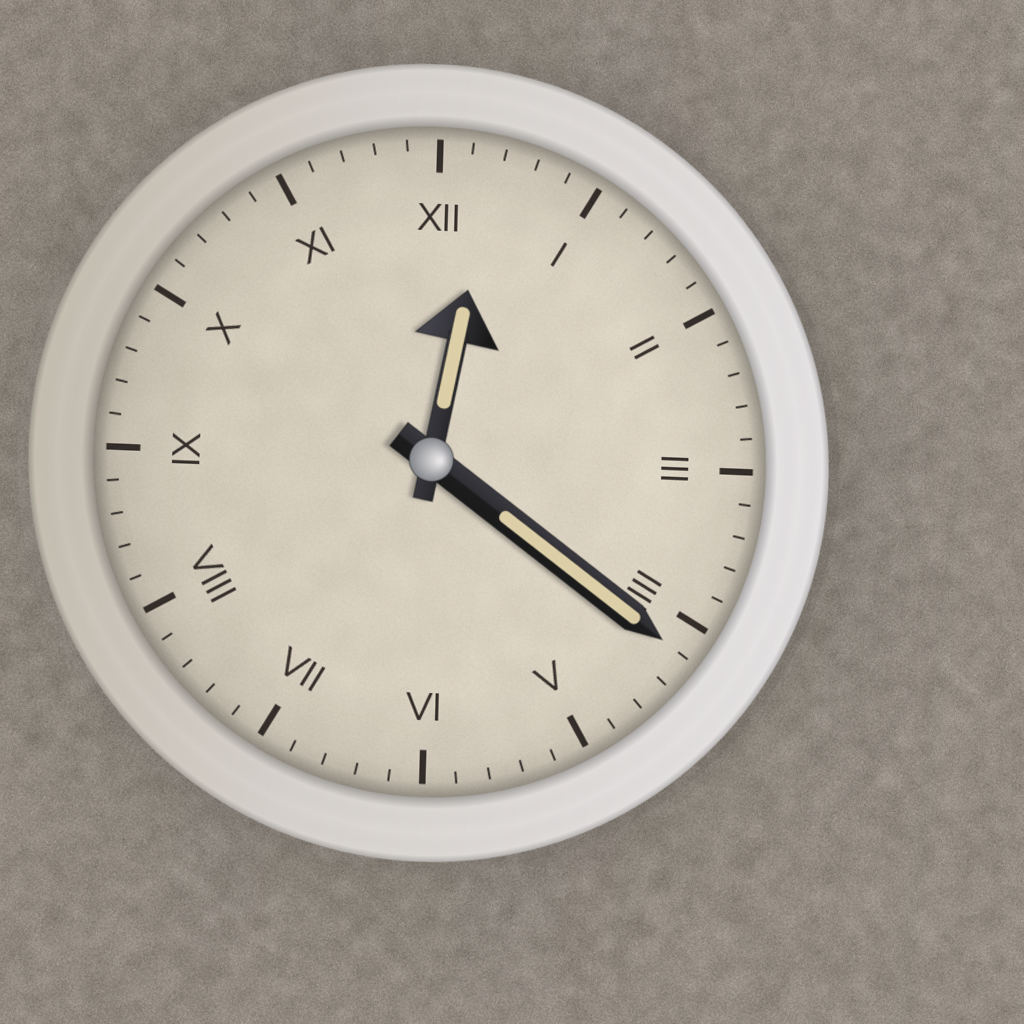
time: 12:21
